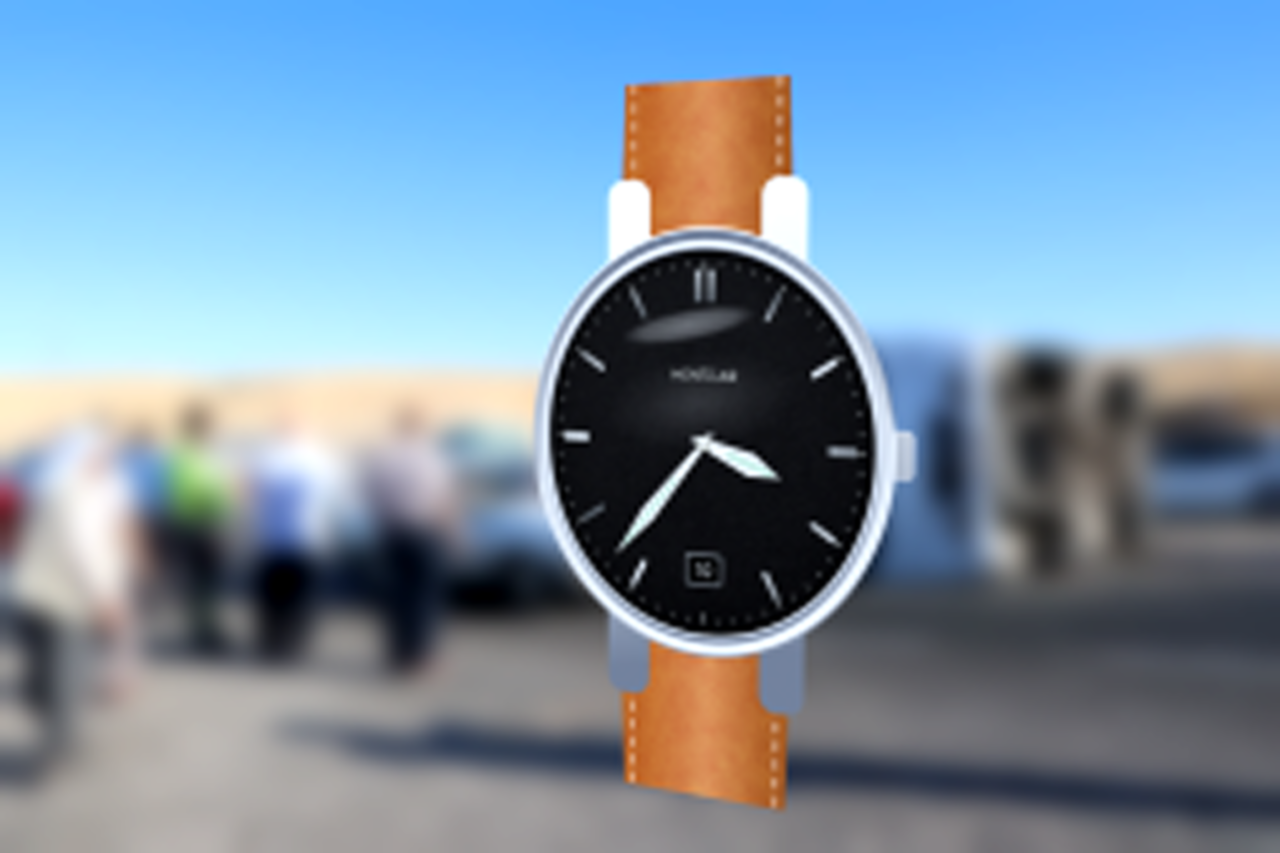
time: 3:37
